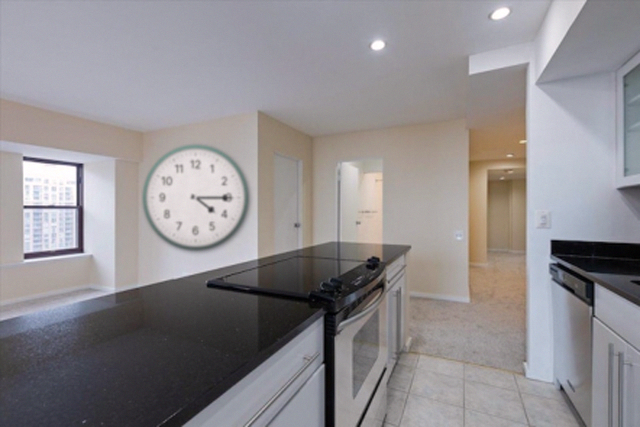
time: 4:15
